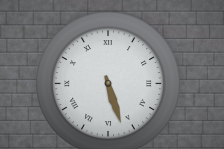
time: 5:27
